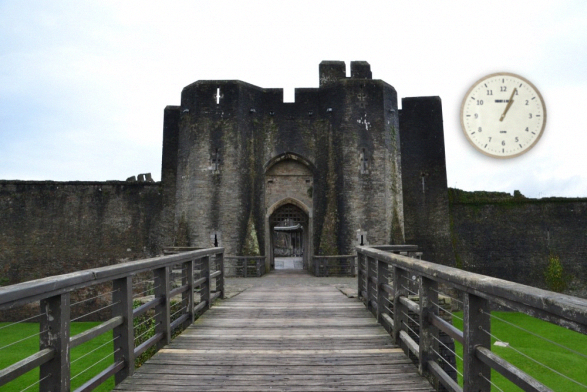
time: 1:04
